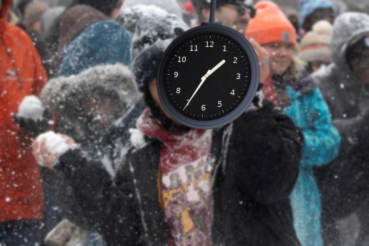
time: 1:35
